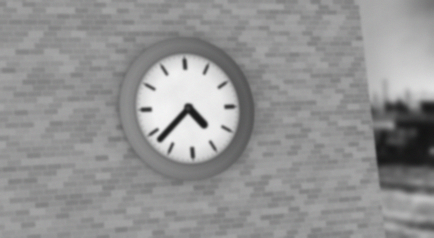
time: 4:38
